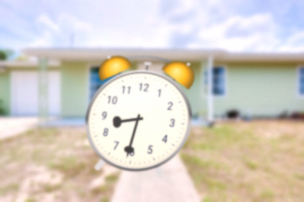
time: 8:31
